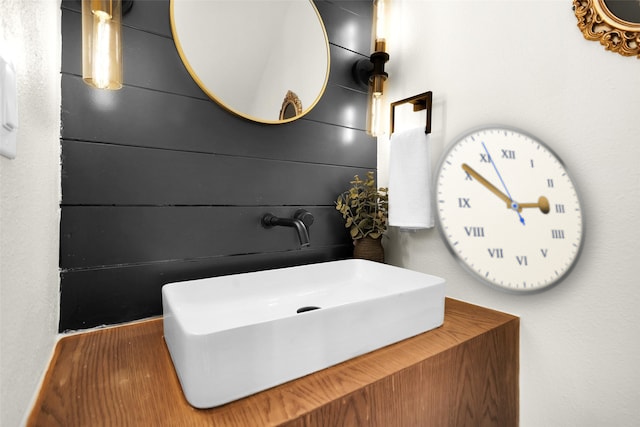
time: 2:50:56
